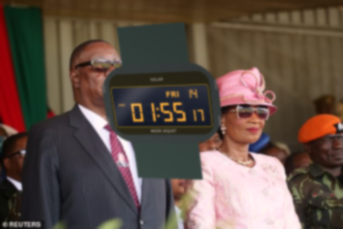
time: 1:55:17
